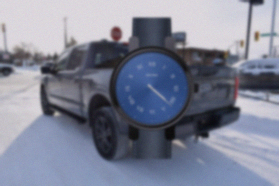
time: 4:22
